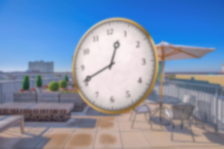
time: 12:41
